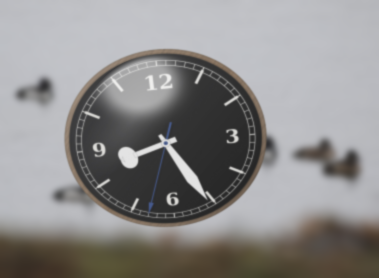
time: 8:25:33
